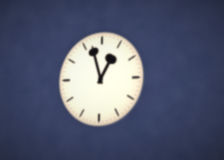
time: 12:57
